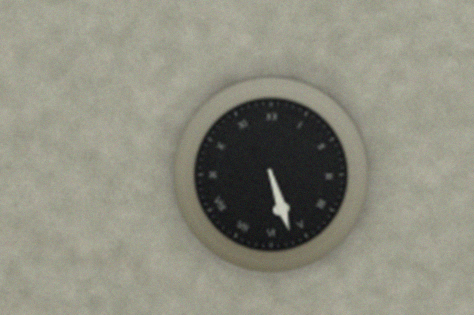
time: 5:27
